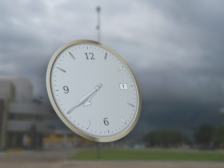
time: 7:40
